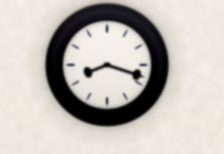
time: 8:18
